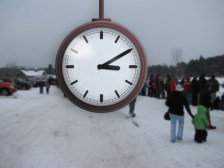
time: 3:10
